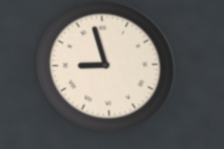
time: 8:58
